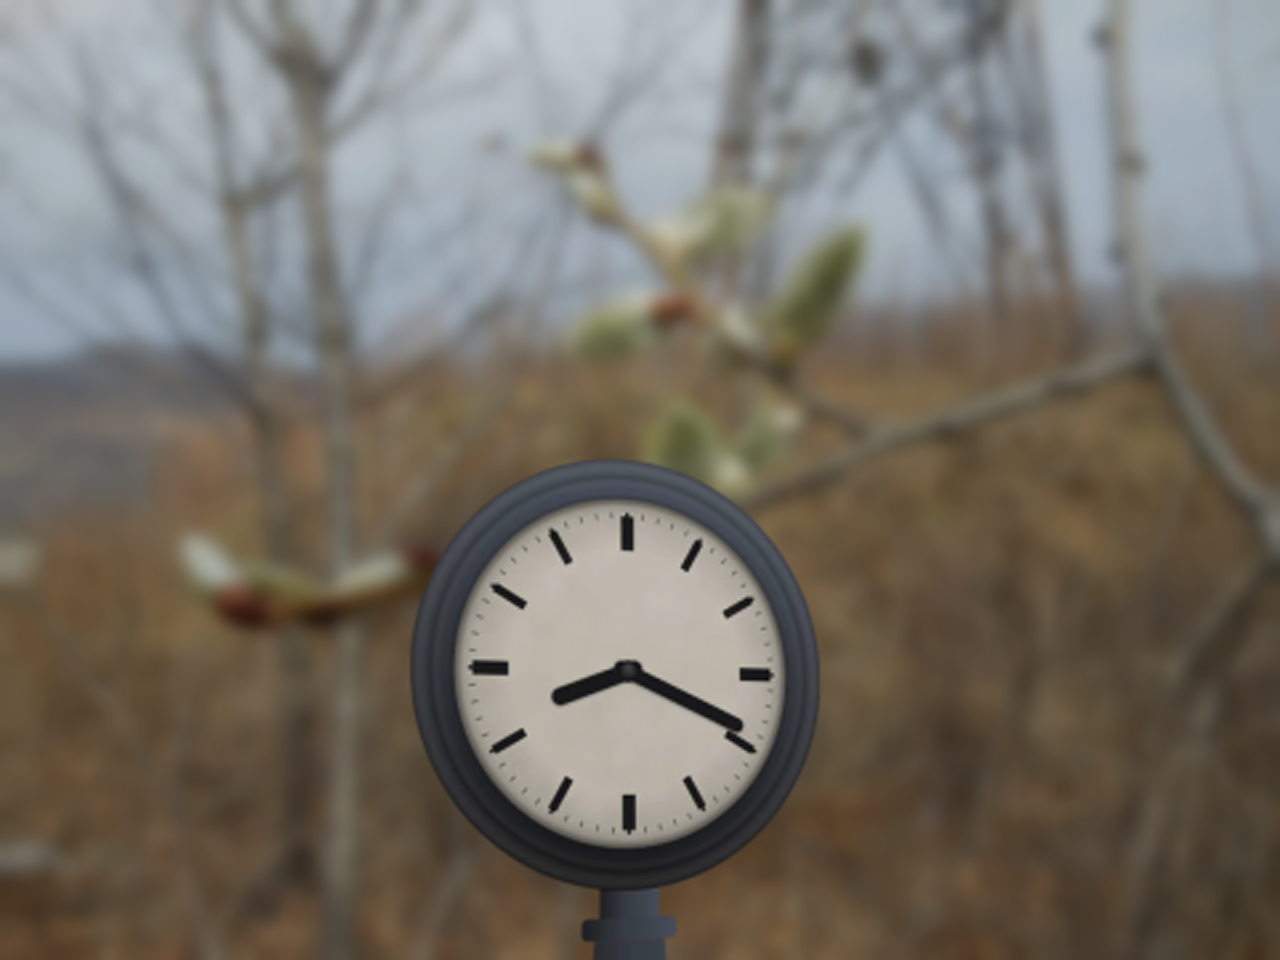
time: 8:19
